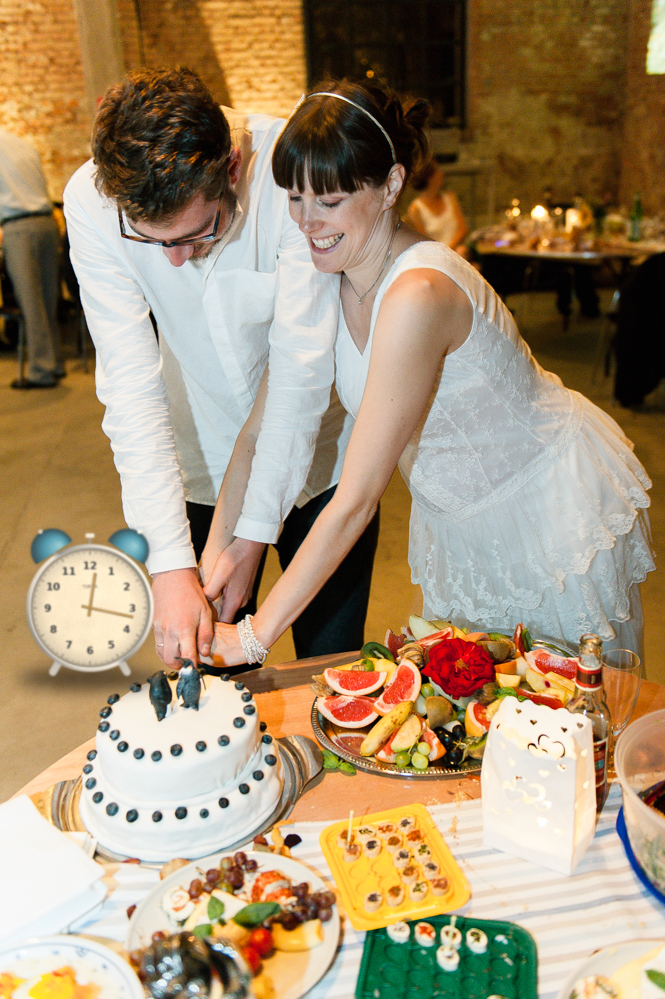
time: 12:17
